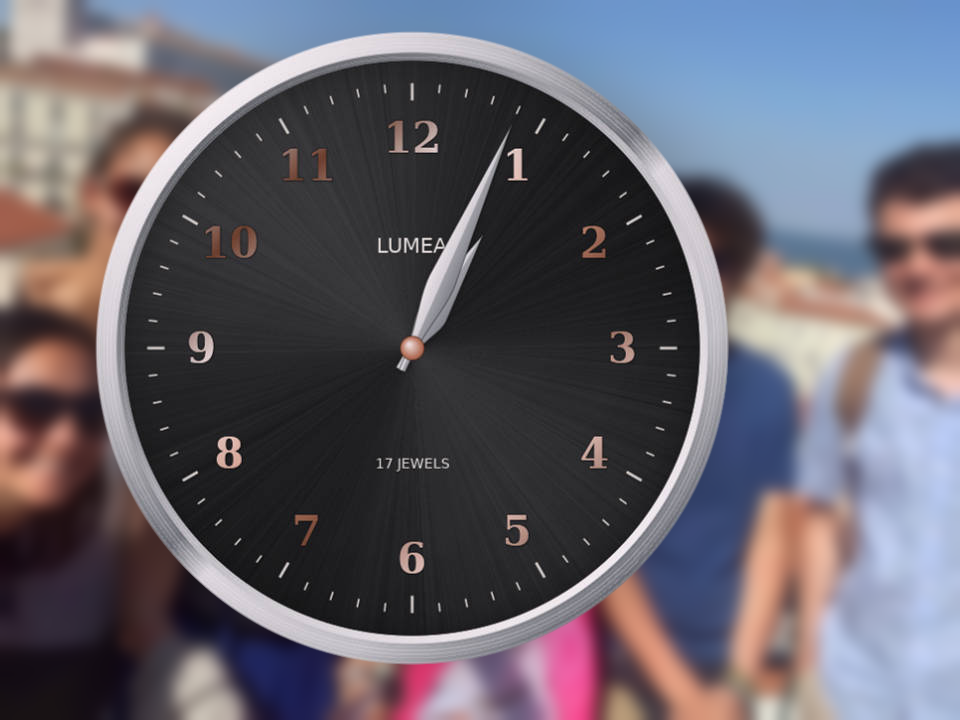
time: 1:04
